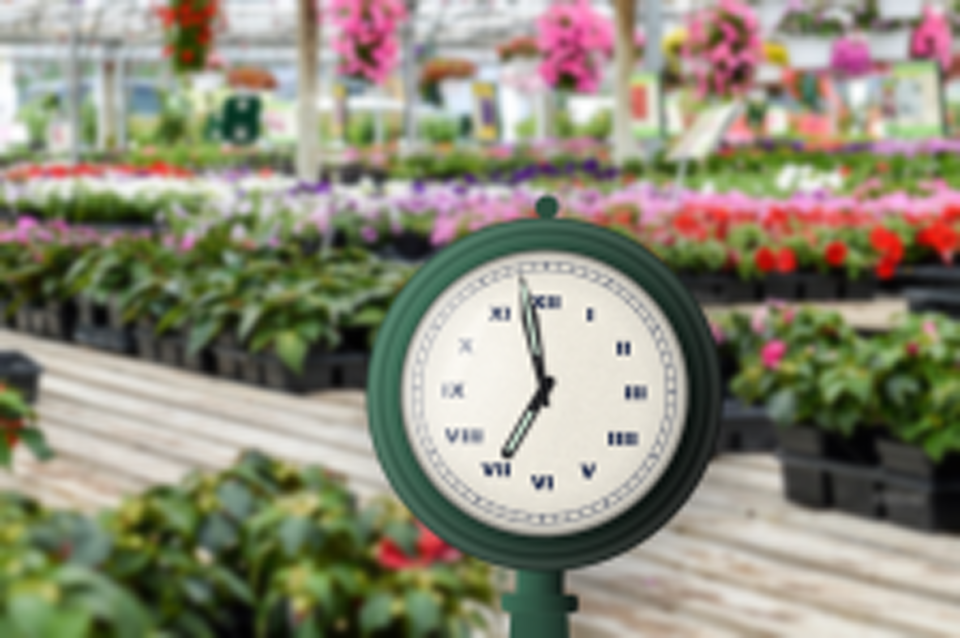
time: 6:58
